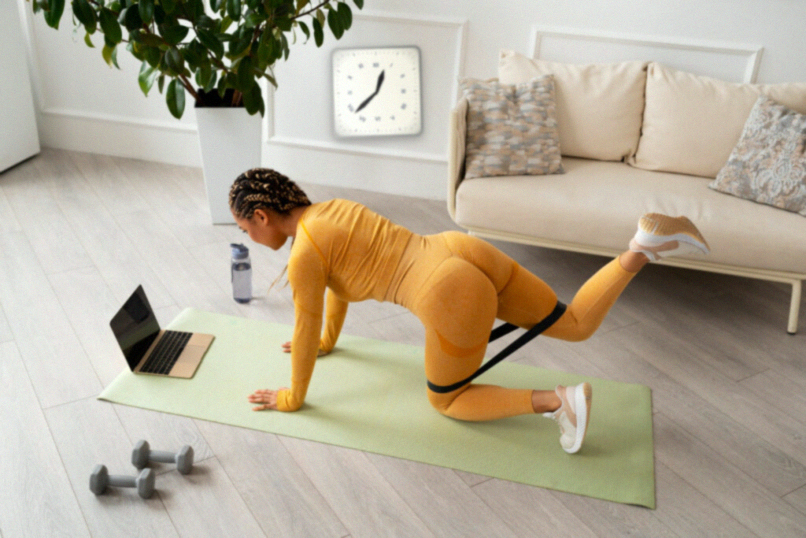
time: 12:38
